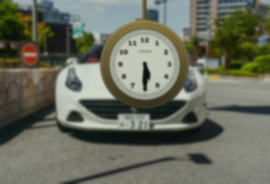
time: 5:30
